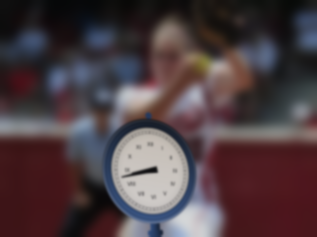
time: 8:43
